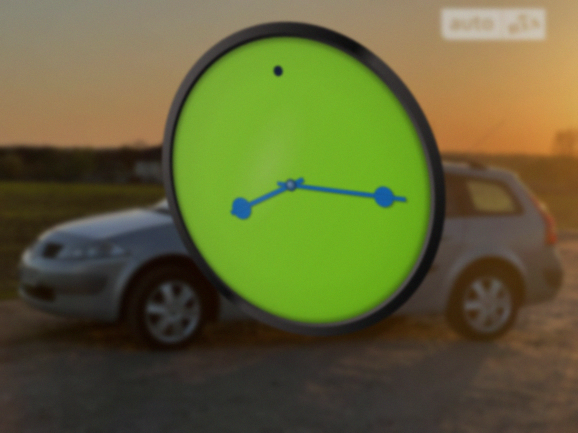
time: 8:16
